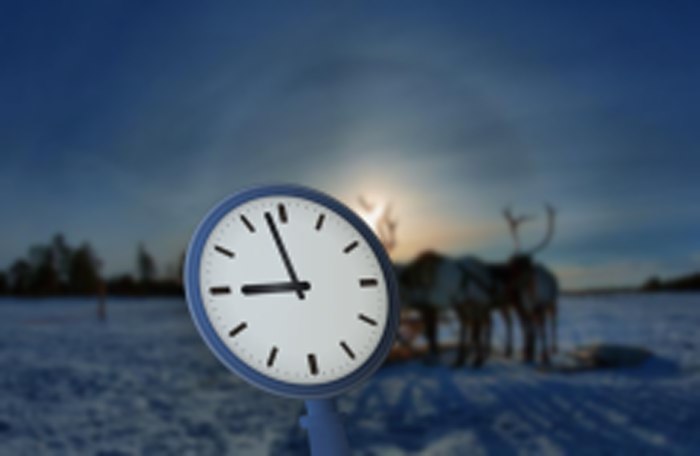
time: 8:58
